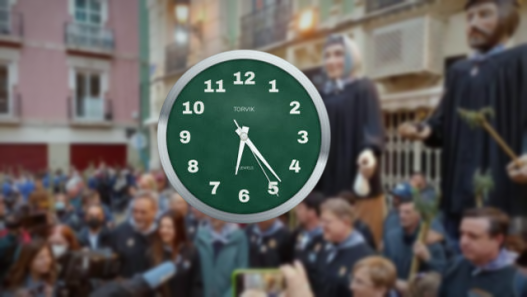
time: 6:23:25
